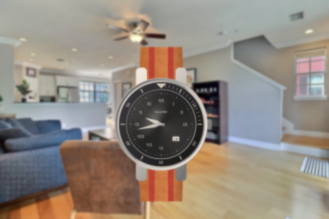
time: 9:43
